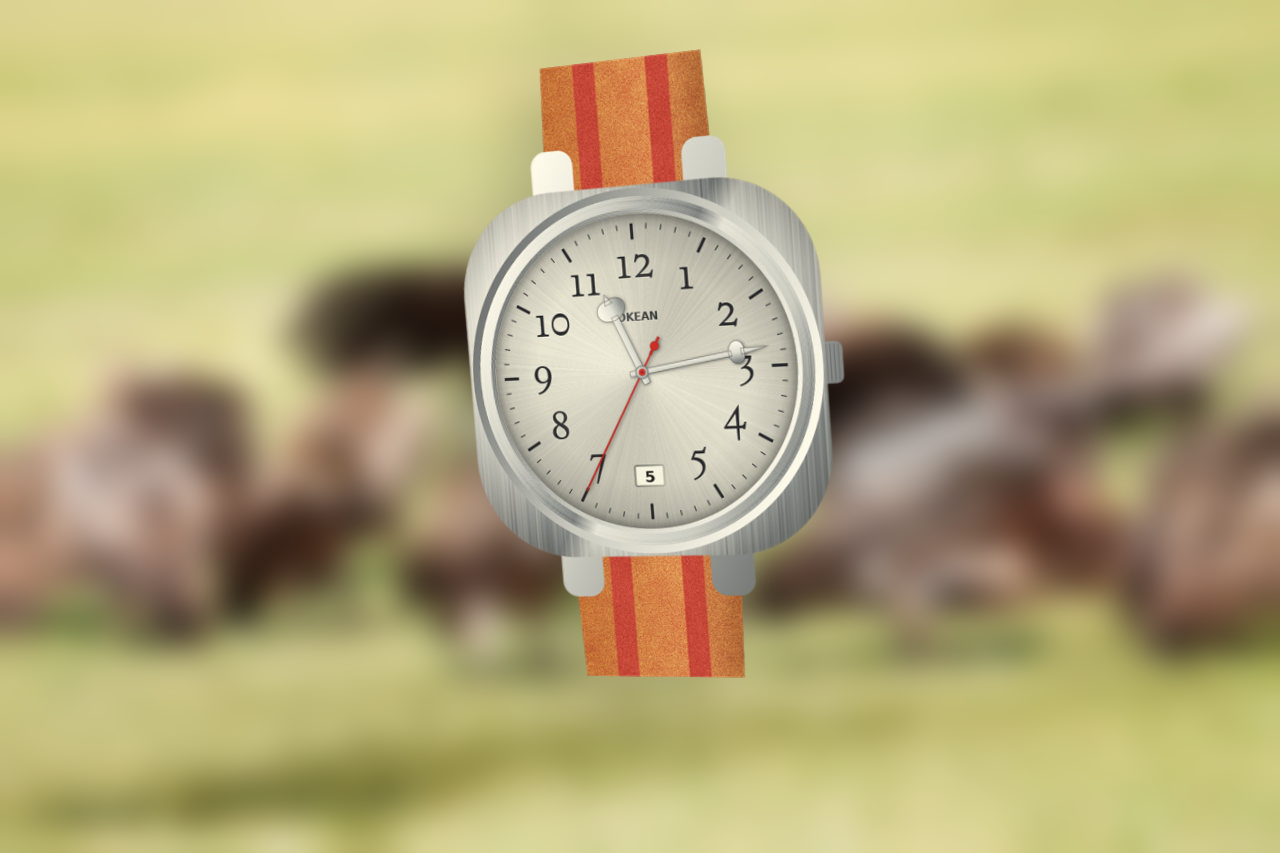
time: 11:13:35
